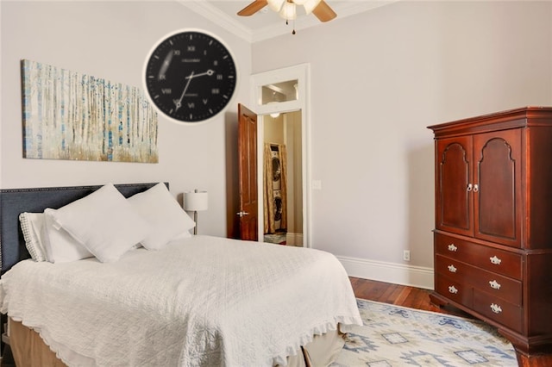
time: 2:34
